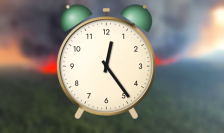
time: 12:24
